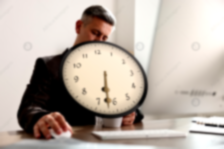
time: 6:32
